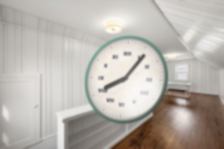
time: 8:06
